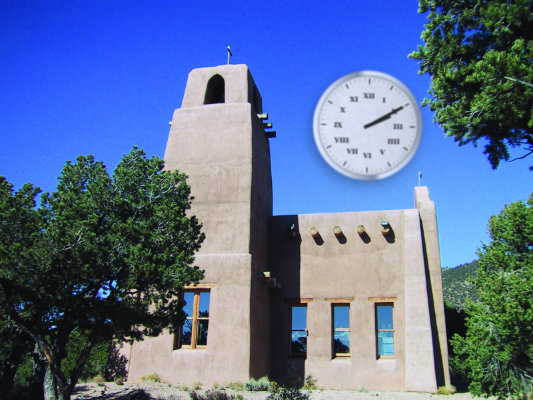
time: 2:10
